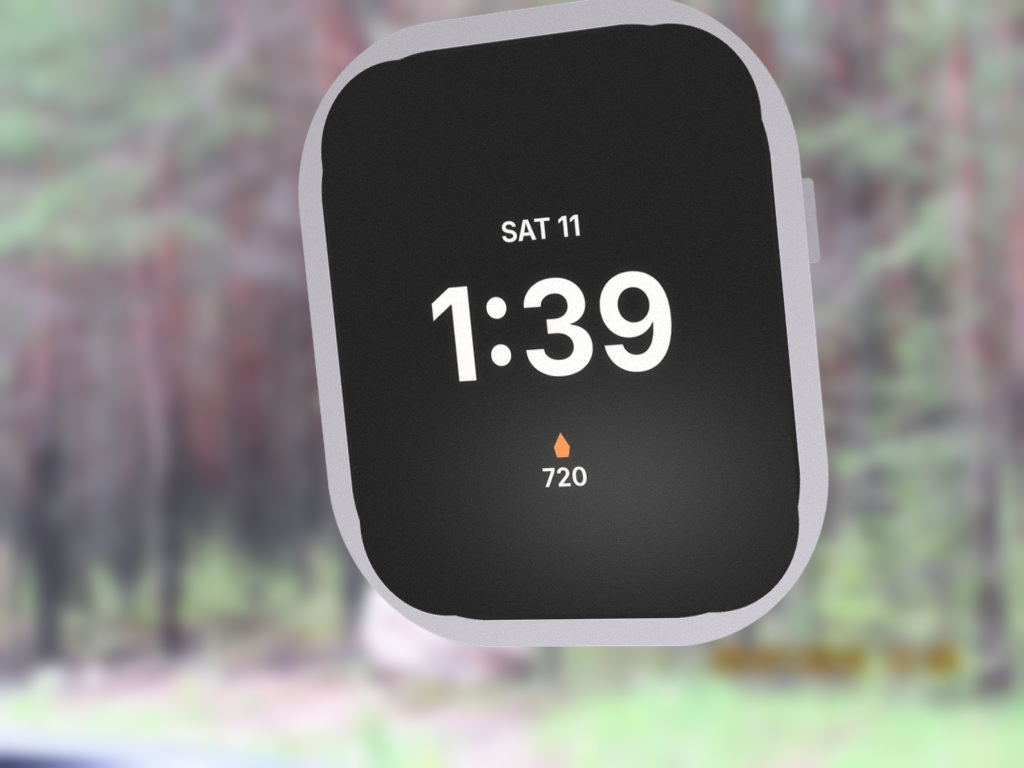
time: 1:39
